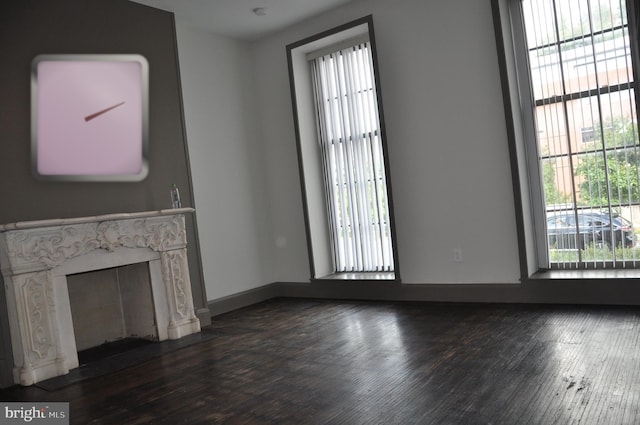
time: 2:11
